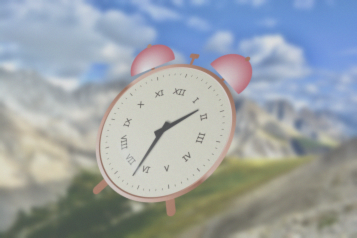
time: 1:32
